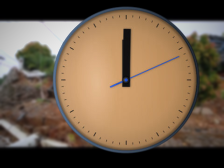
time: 12:00:11
